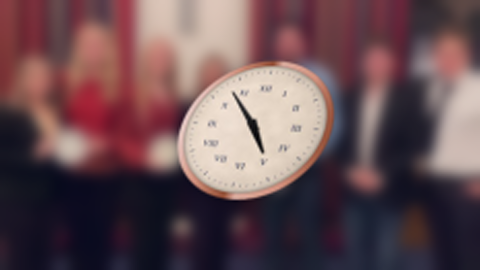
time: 4:53
